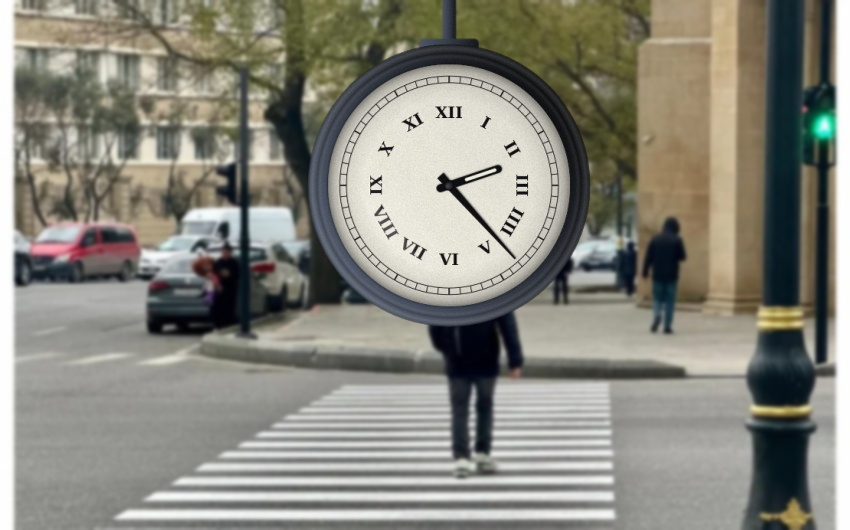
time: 2:23
